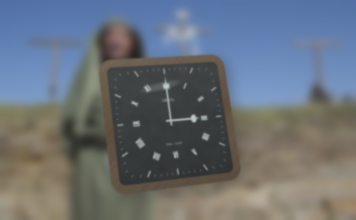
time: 3:00
